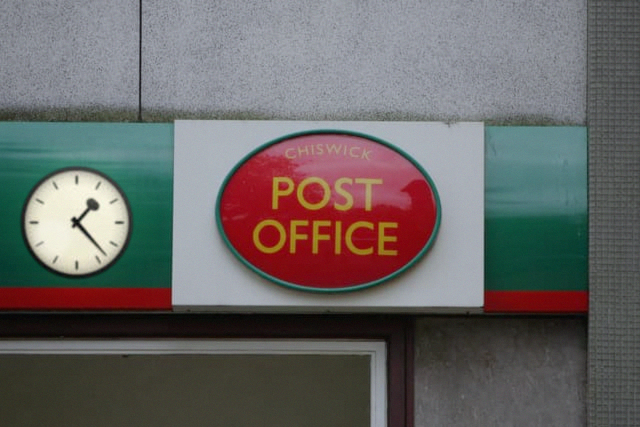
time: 1:23
